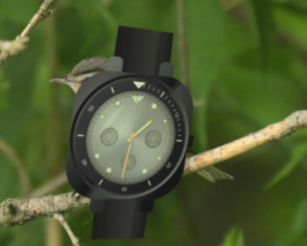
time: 1:31
